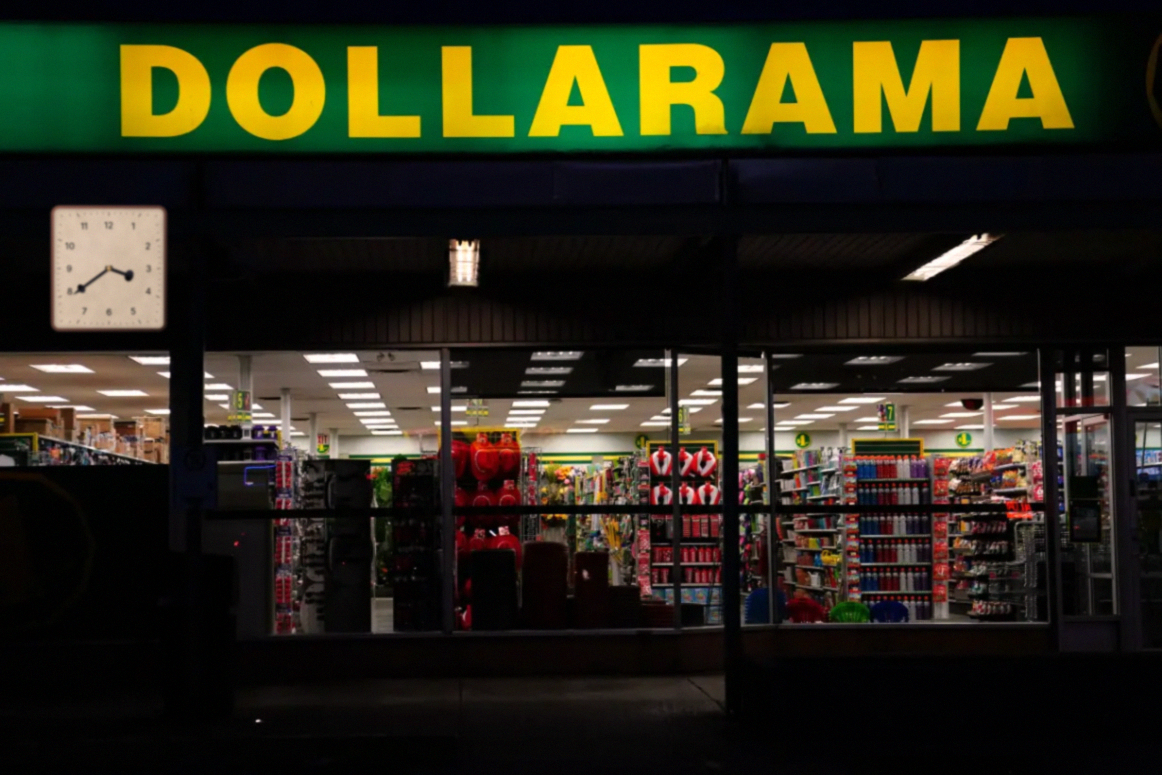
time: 3:39
